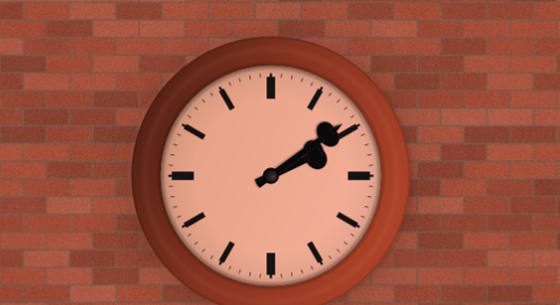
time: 2:09
